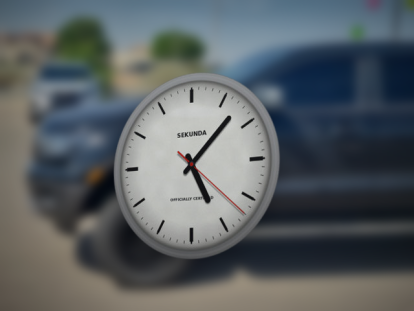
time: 5:07:22
